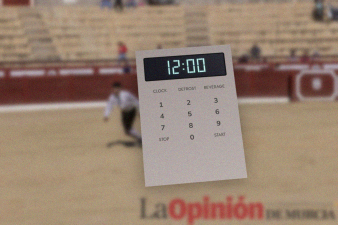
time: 12:00
